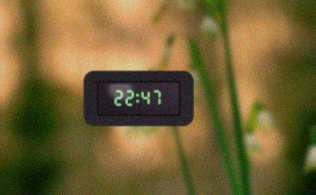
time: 22:47
